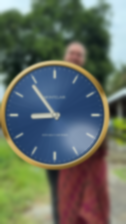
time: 8:54
